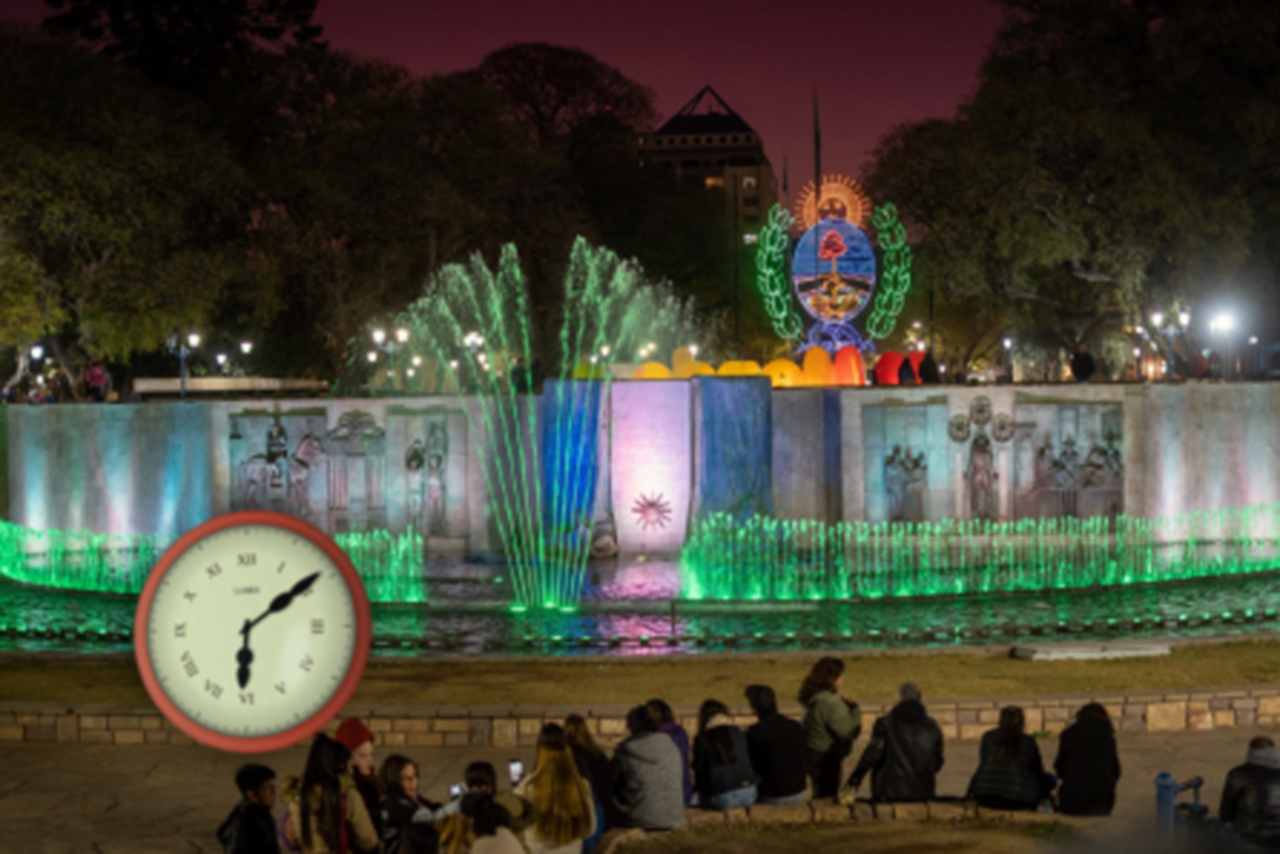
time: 6:09
